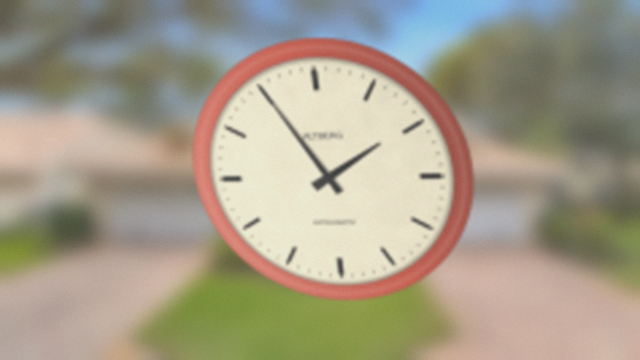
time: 1:55
